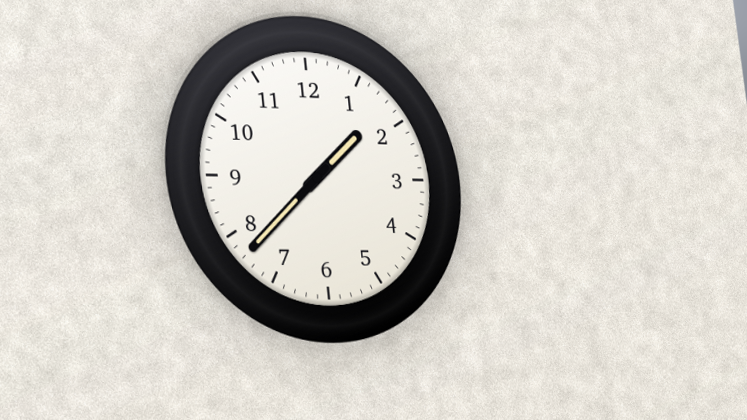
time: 1:38
